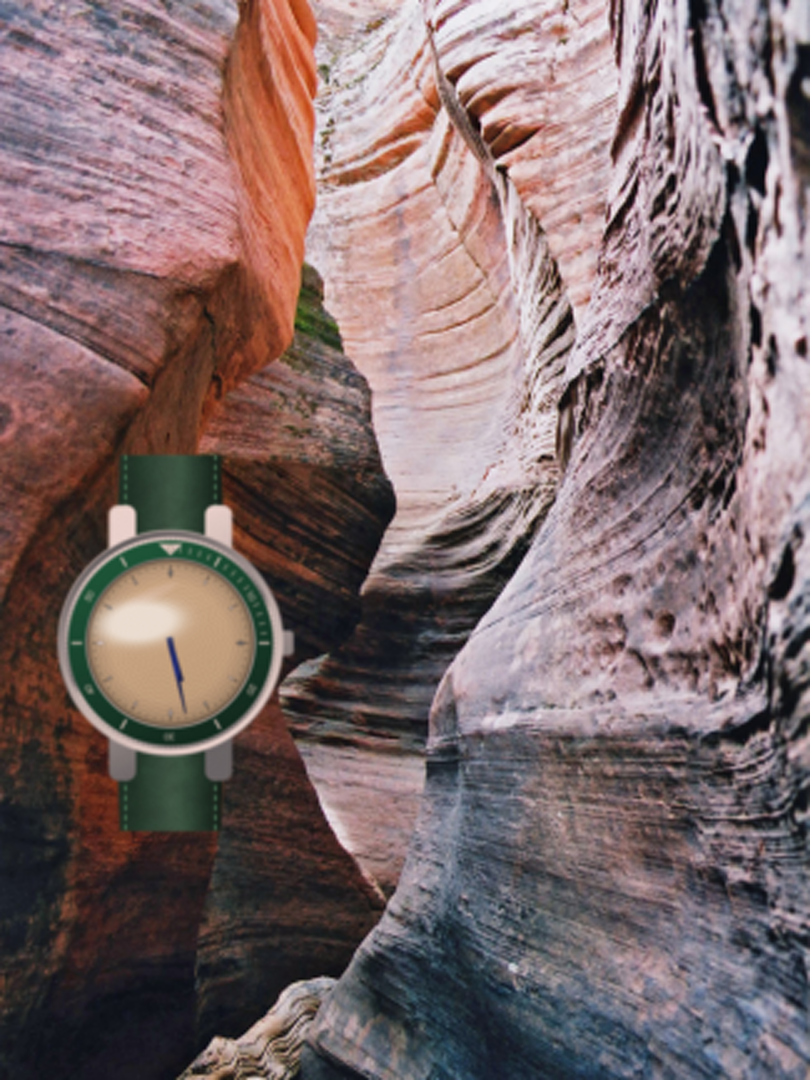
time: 5:28
